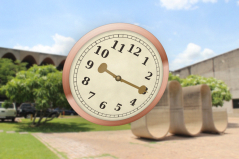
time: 9:15
